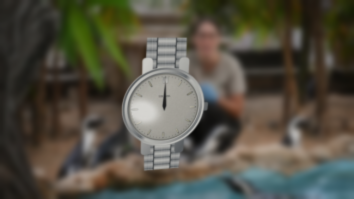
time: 12:00
